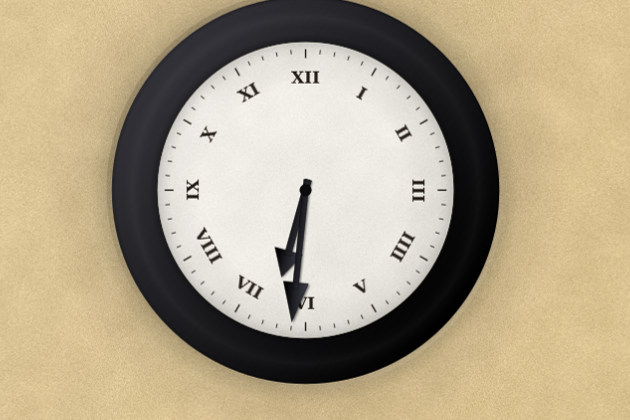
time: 6:31
